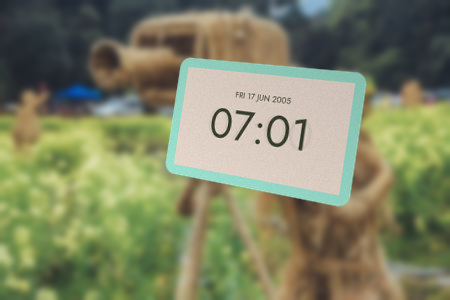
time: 7:01
